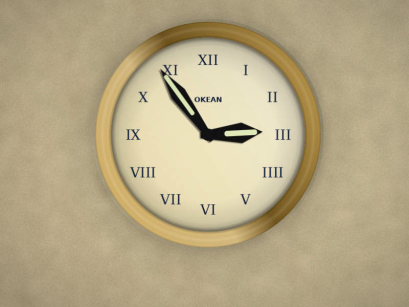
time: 2:54
